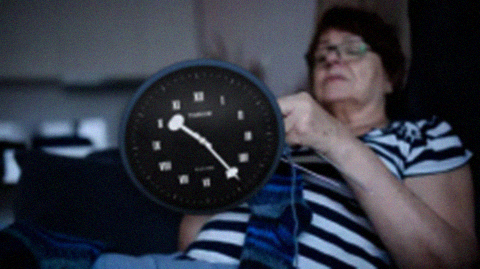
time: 10:24
